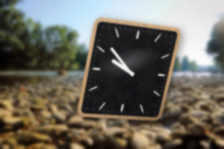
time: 9:52
